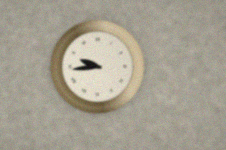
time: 9:44
